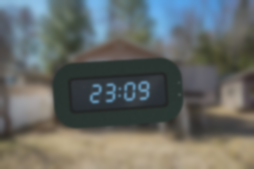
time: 23:09
